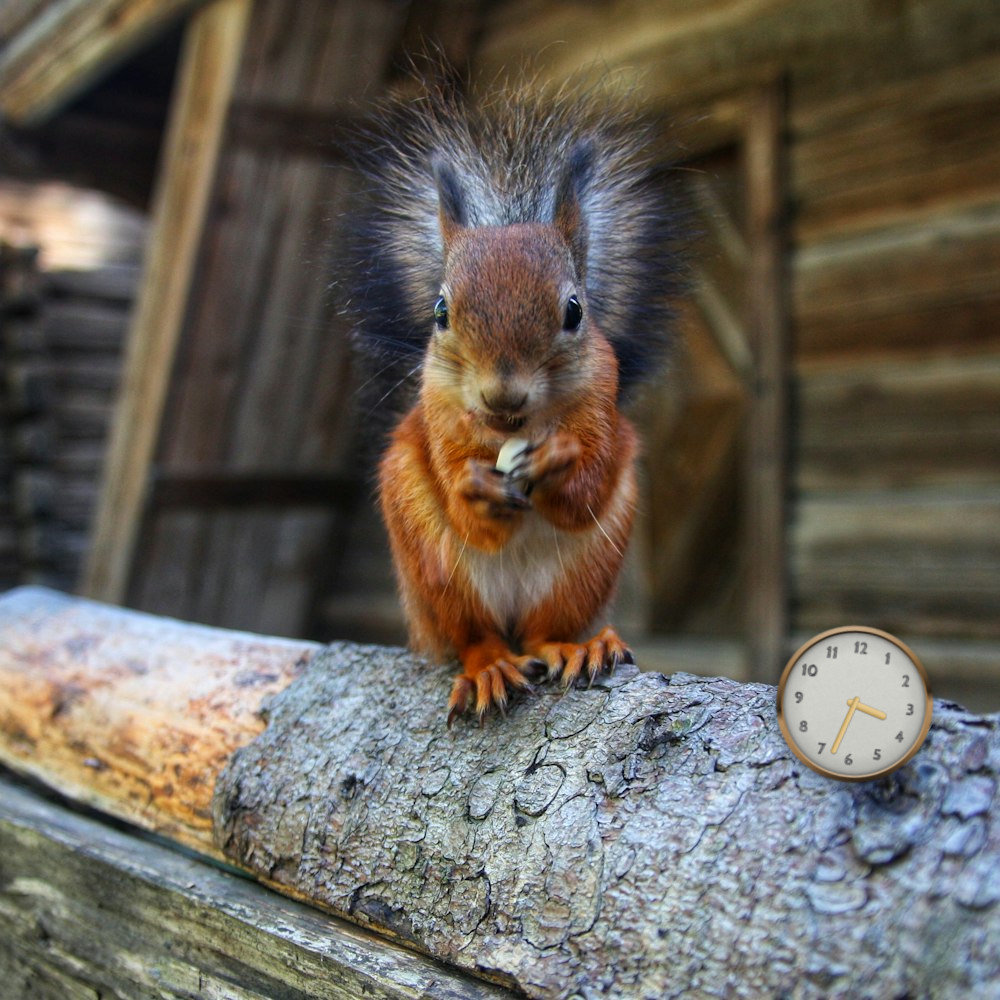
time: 3:33
